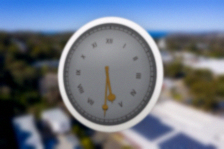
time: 5:30
